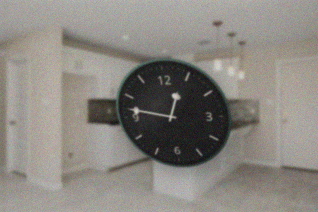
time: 12:47
